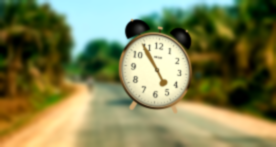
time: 4:54
